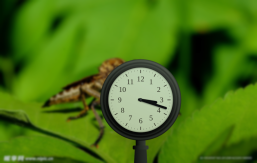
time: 3:18
